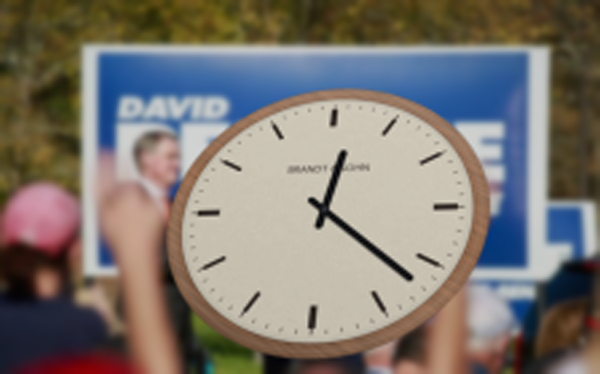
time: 12:22
